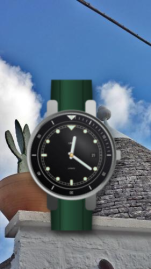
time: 12:21
